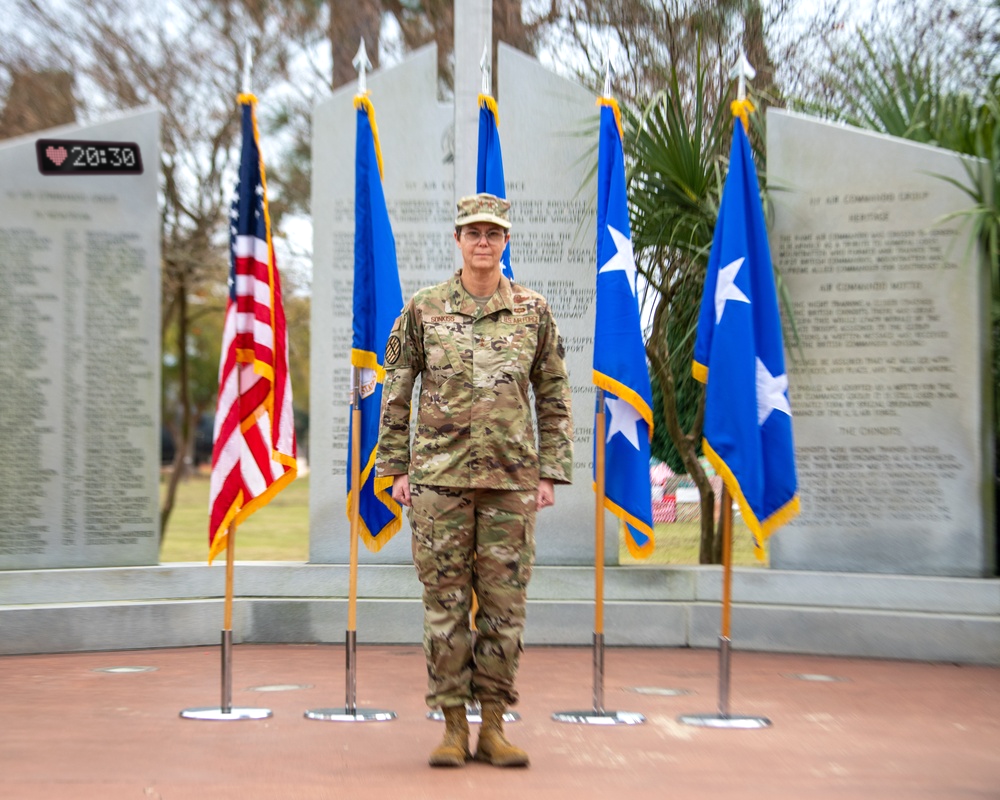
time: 20:30
